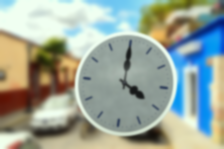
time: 4:00
